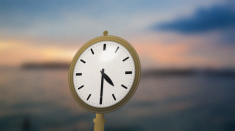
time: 4:30
